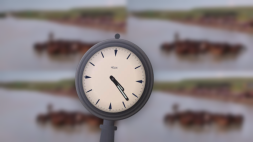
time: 4:23
